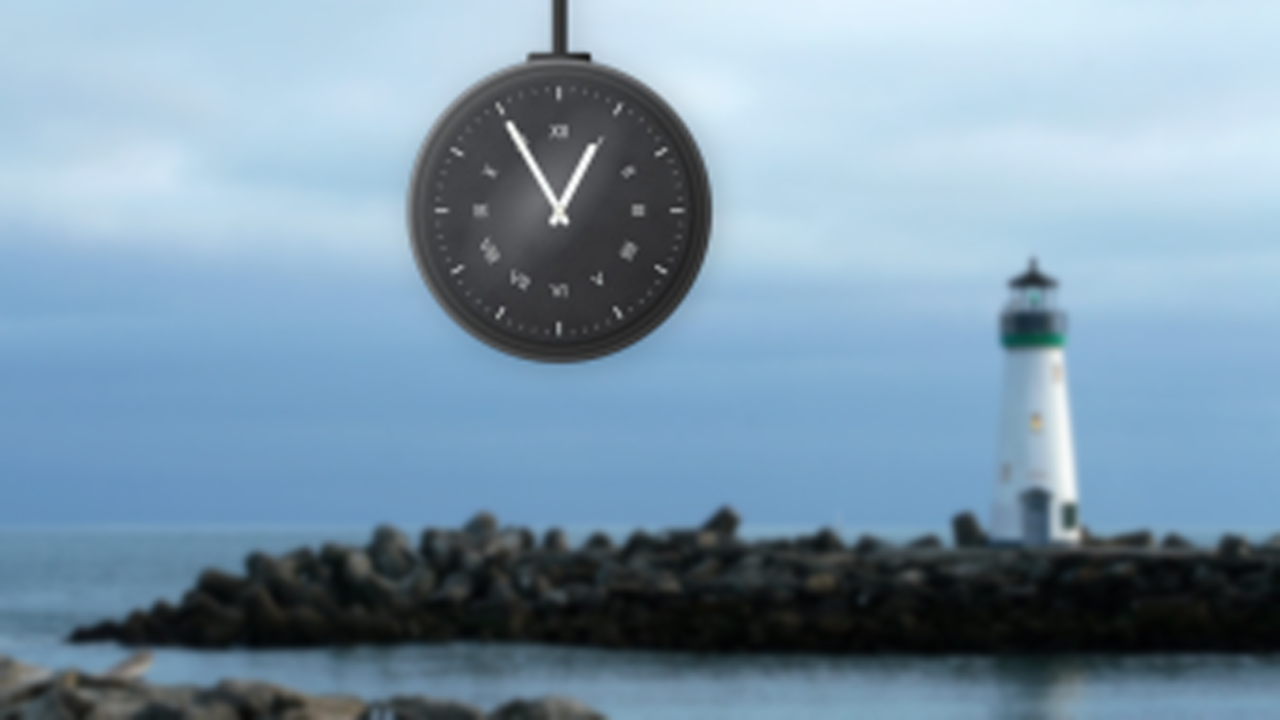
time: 12:55
